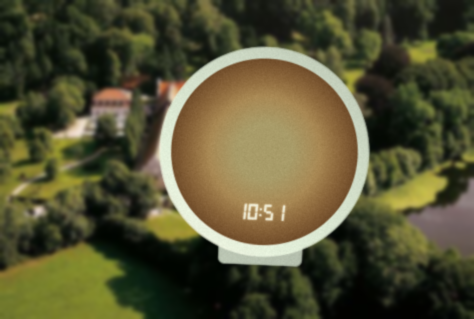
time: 10:51
